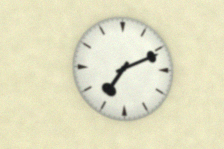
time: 7:11
